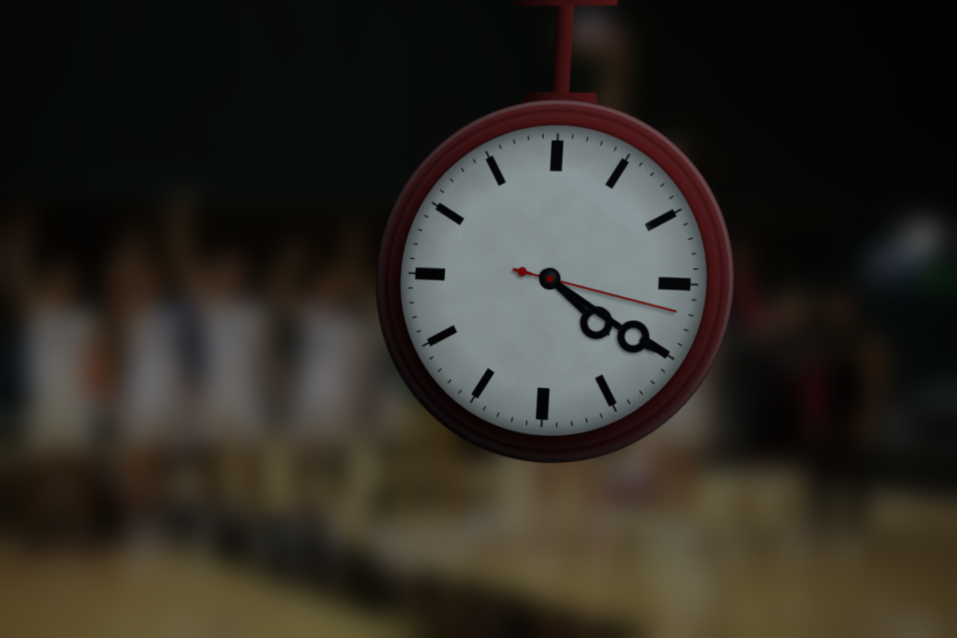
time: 4:20:17
